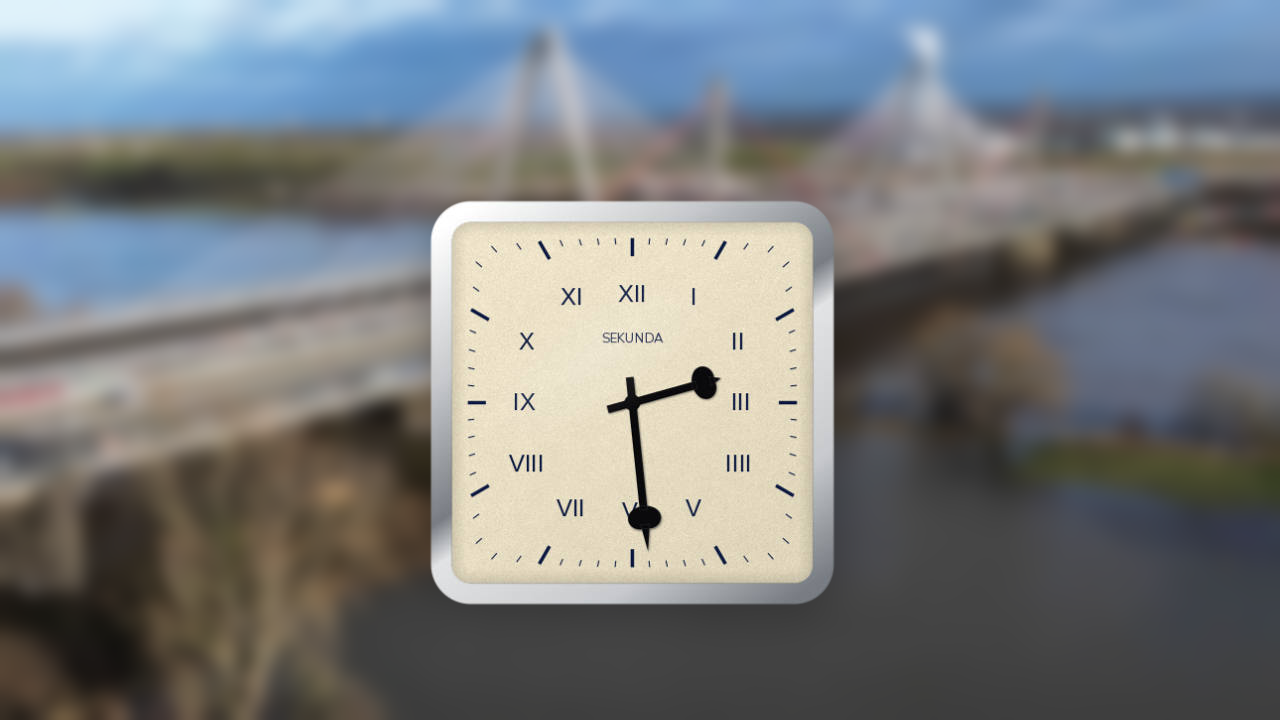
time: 2:29
